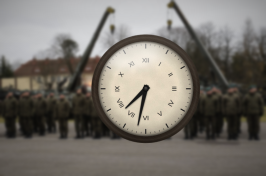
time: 7:32
